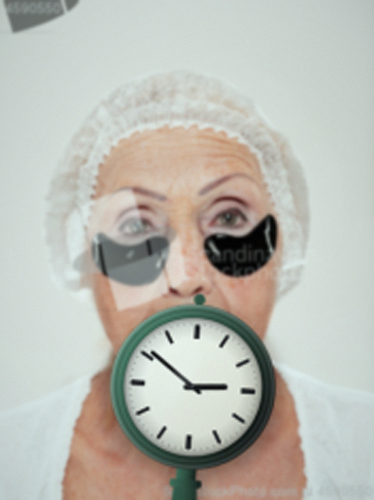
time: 2:51
